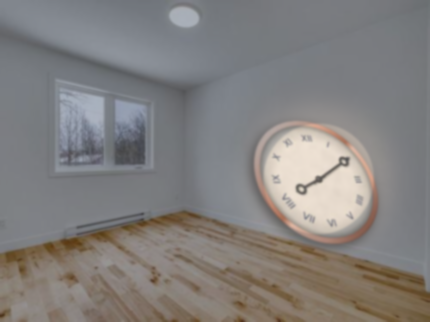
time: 8:10
